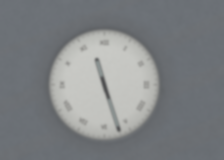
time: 11:27
